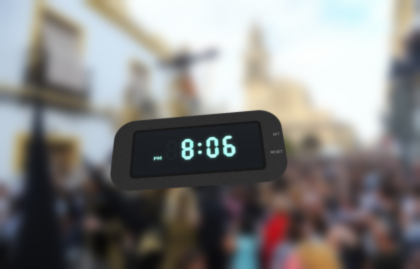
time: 8:06
